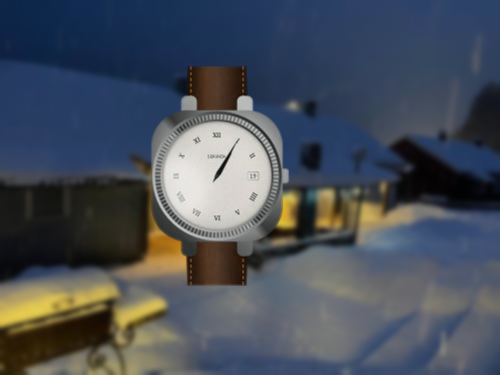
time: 1:05
